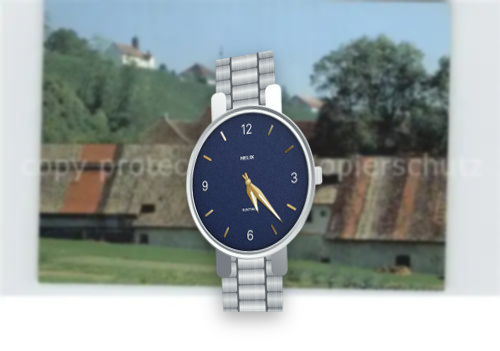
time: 5:23
